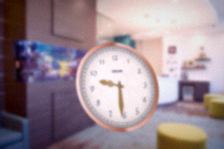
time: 9:31
